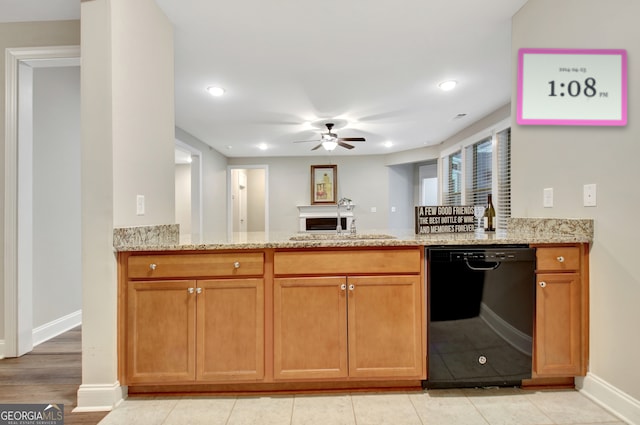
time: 1:08
